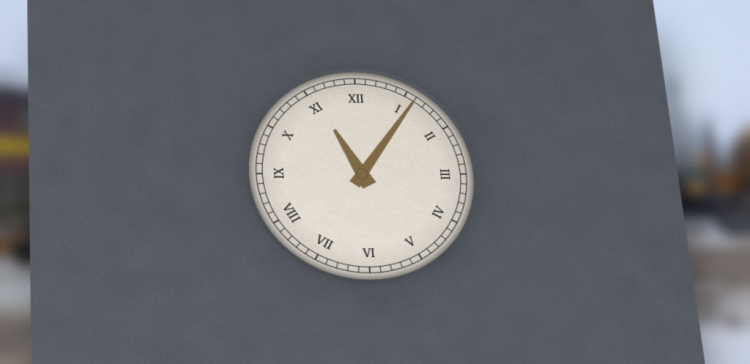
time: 11:06
